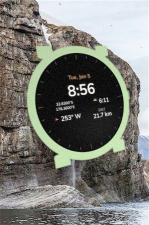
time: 8:56
